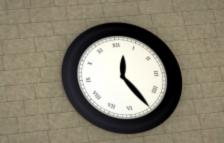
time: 12:25
